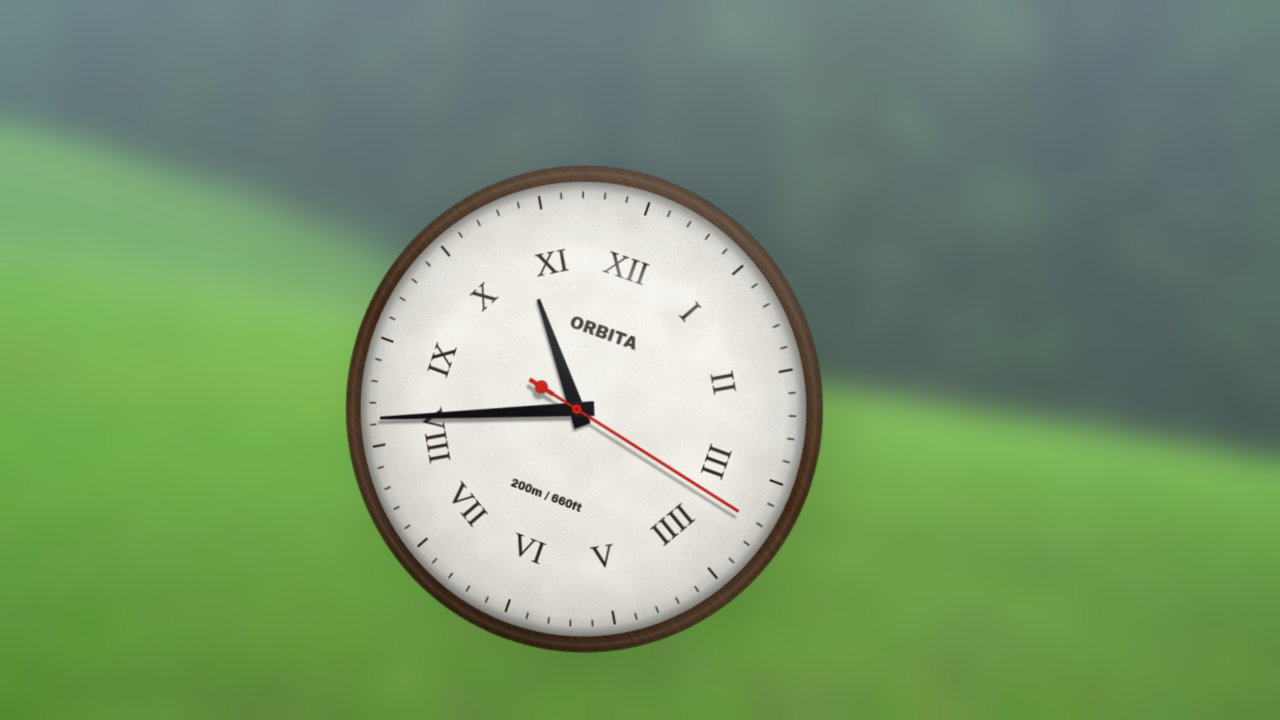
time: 10:41:17
